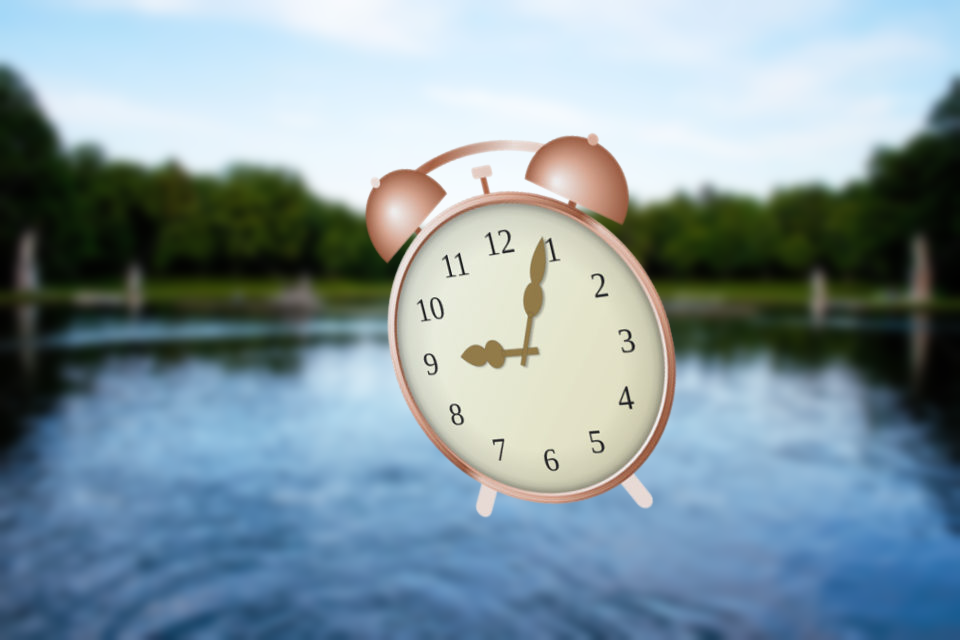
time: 9:04
